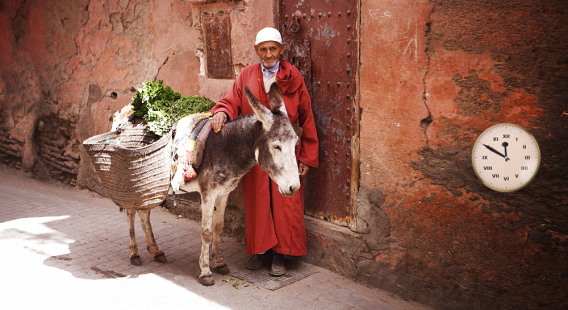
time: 11:50
